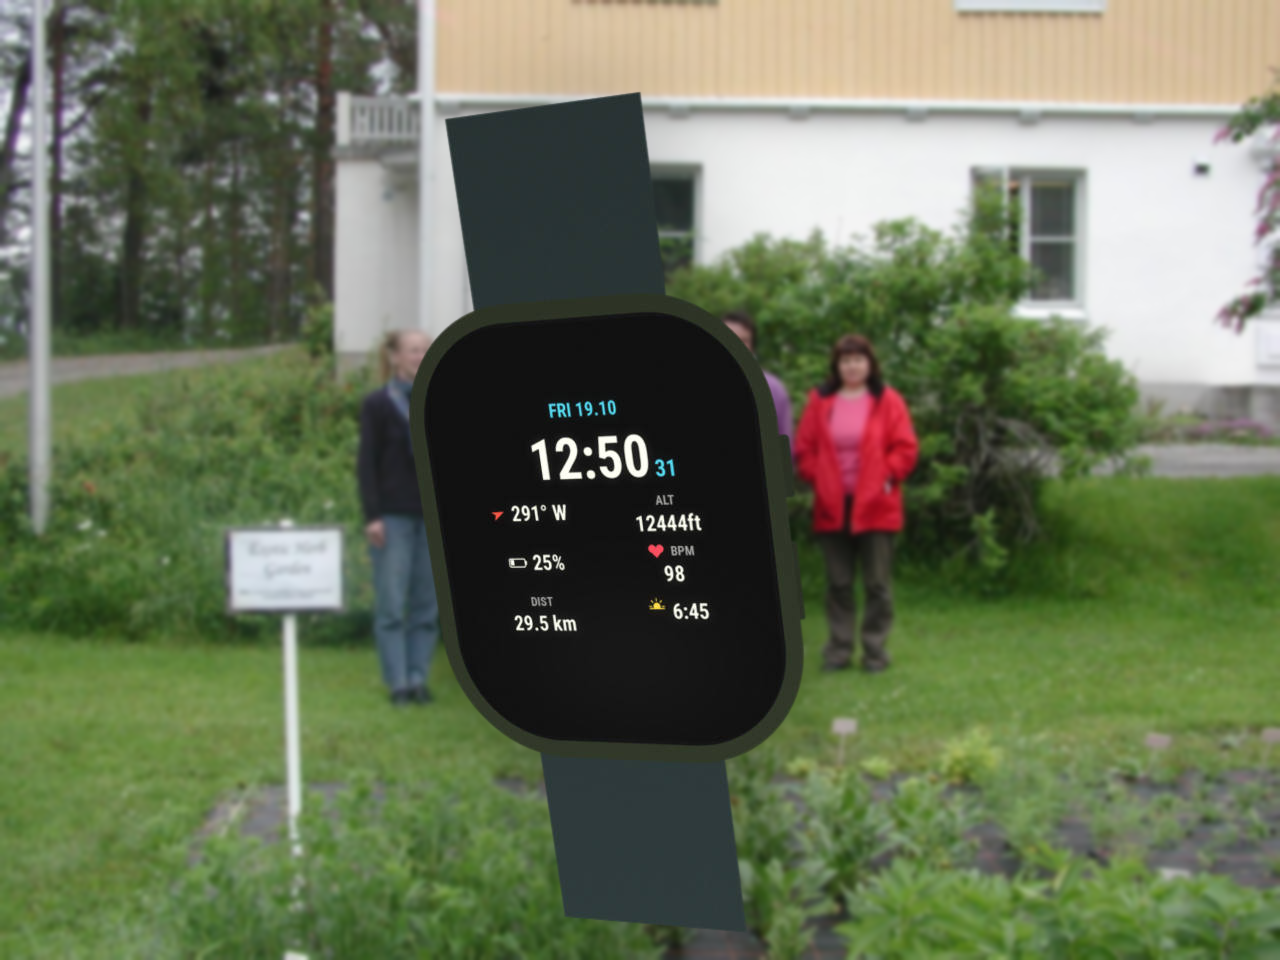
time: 12:50:31
